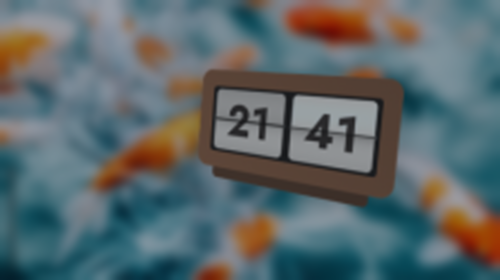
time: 21:41
